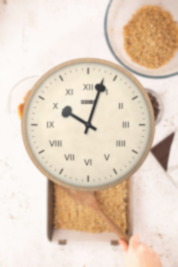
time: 10:03
